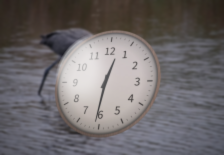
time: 12:31
